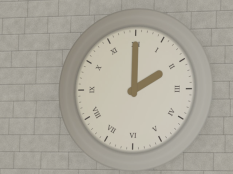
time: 2:00
